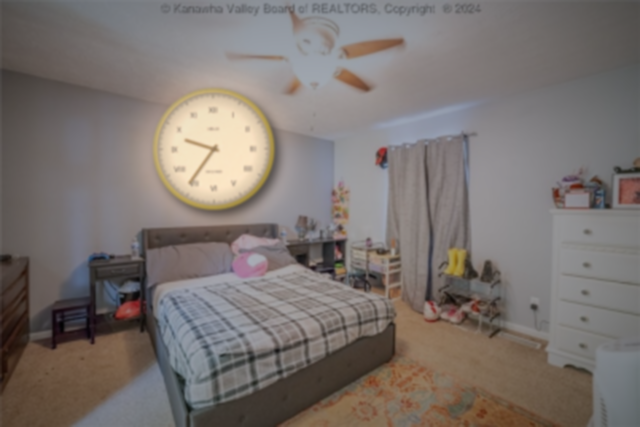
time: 9:36
